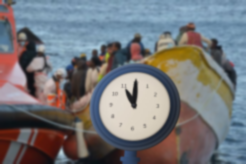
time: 11:00
